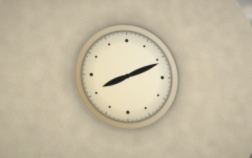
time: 8:11
